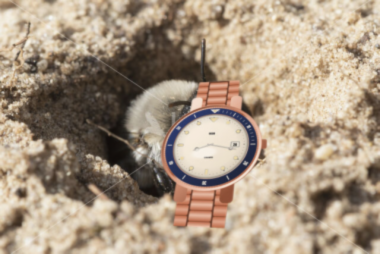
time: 8:17
